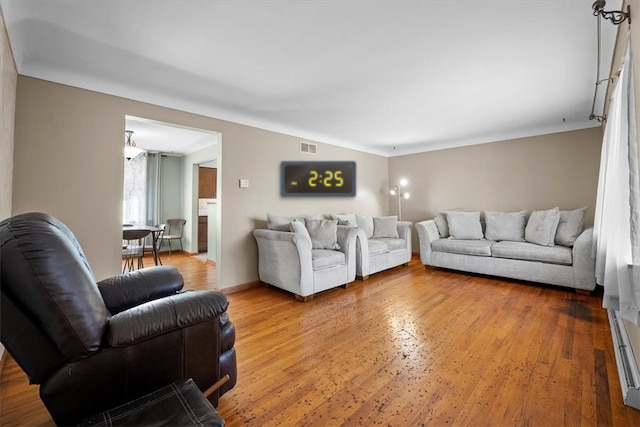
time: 2:25
